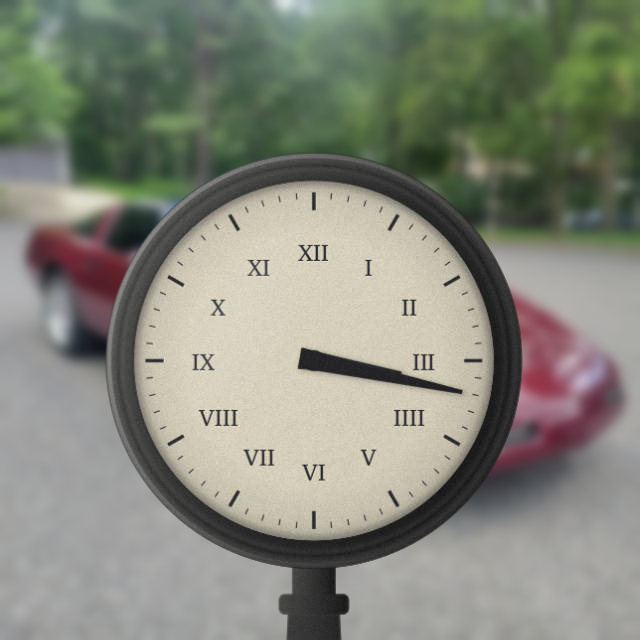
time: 3:17
